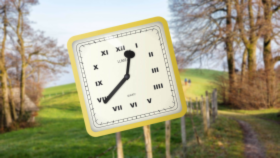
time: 12:39
